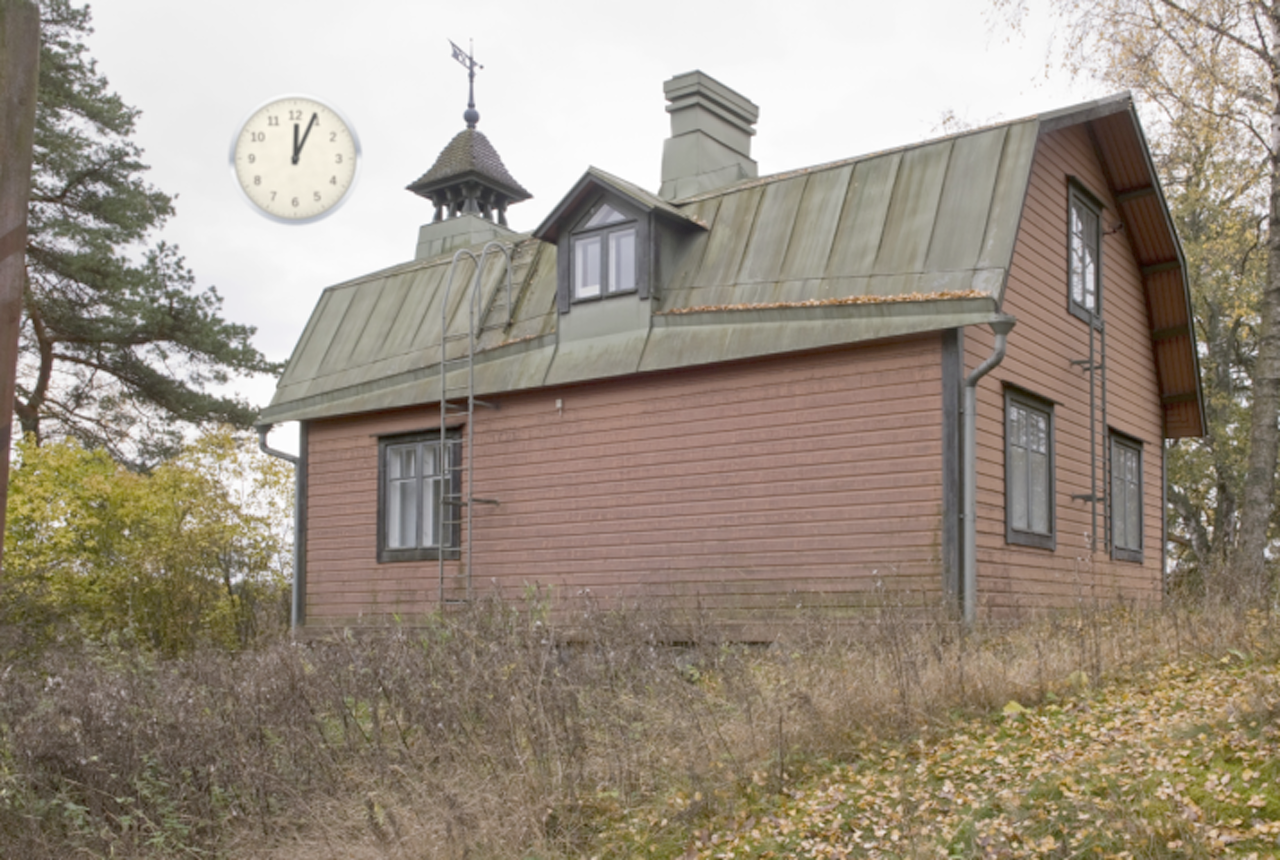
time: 12:04
